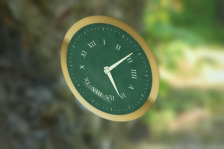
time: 6:14
